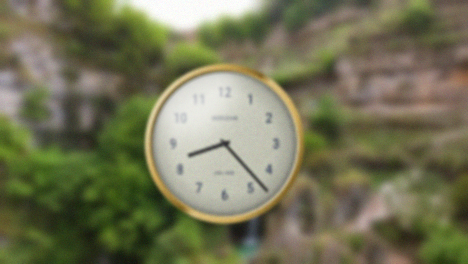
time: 8:23
